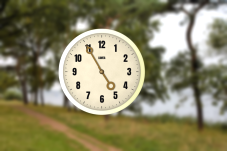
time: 4:55
